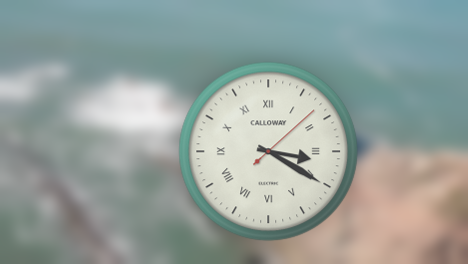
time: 3:20:08
